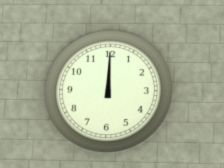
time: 12:00
